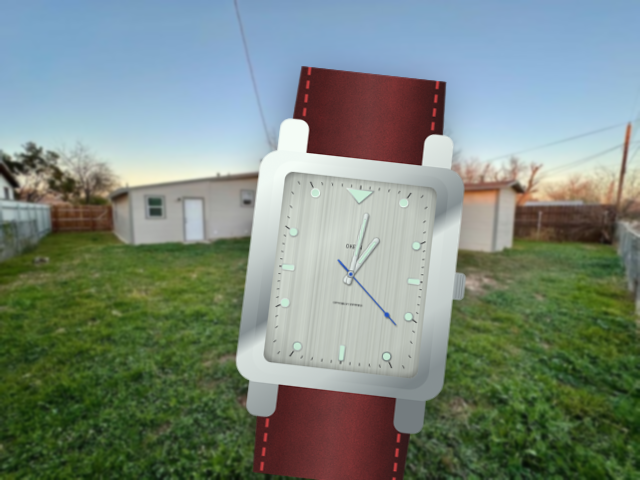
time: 1:01:22
